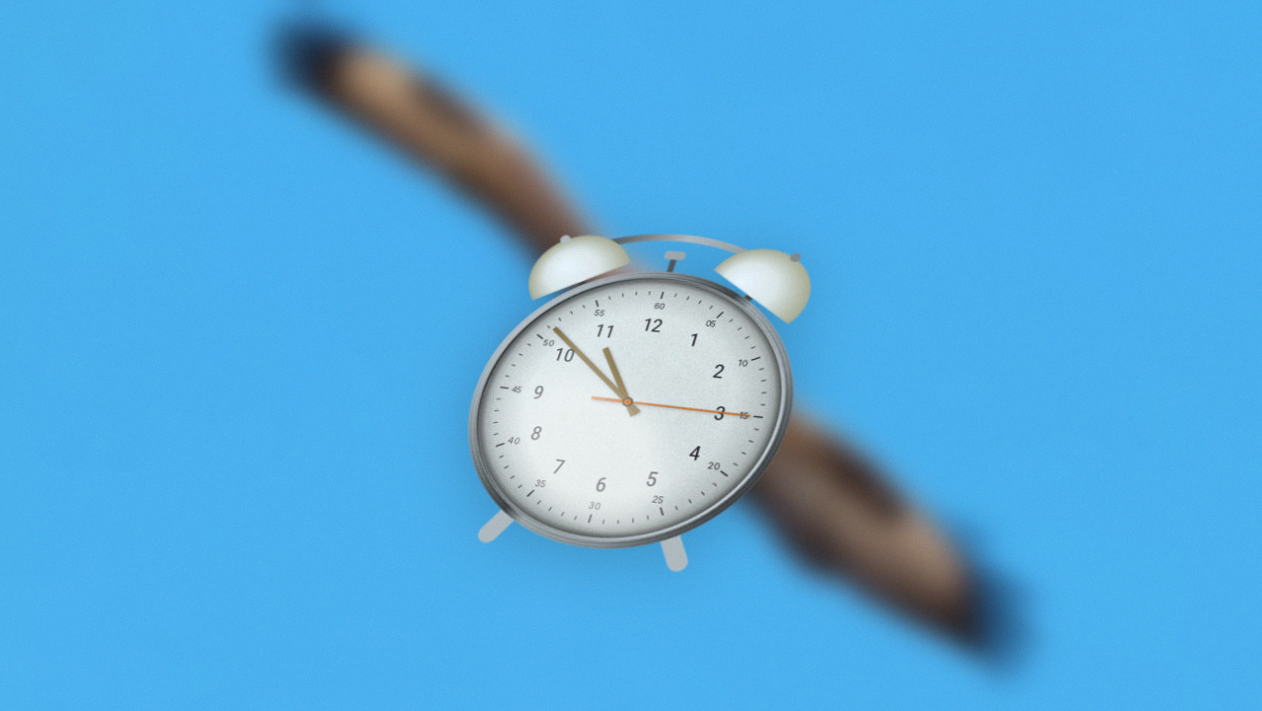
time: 10:51:15
